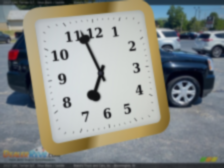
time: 6:57
